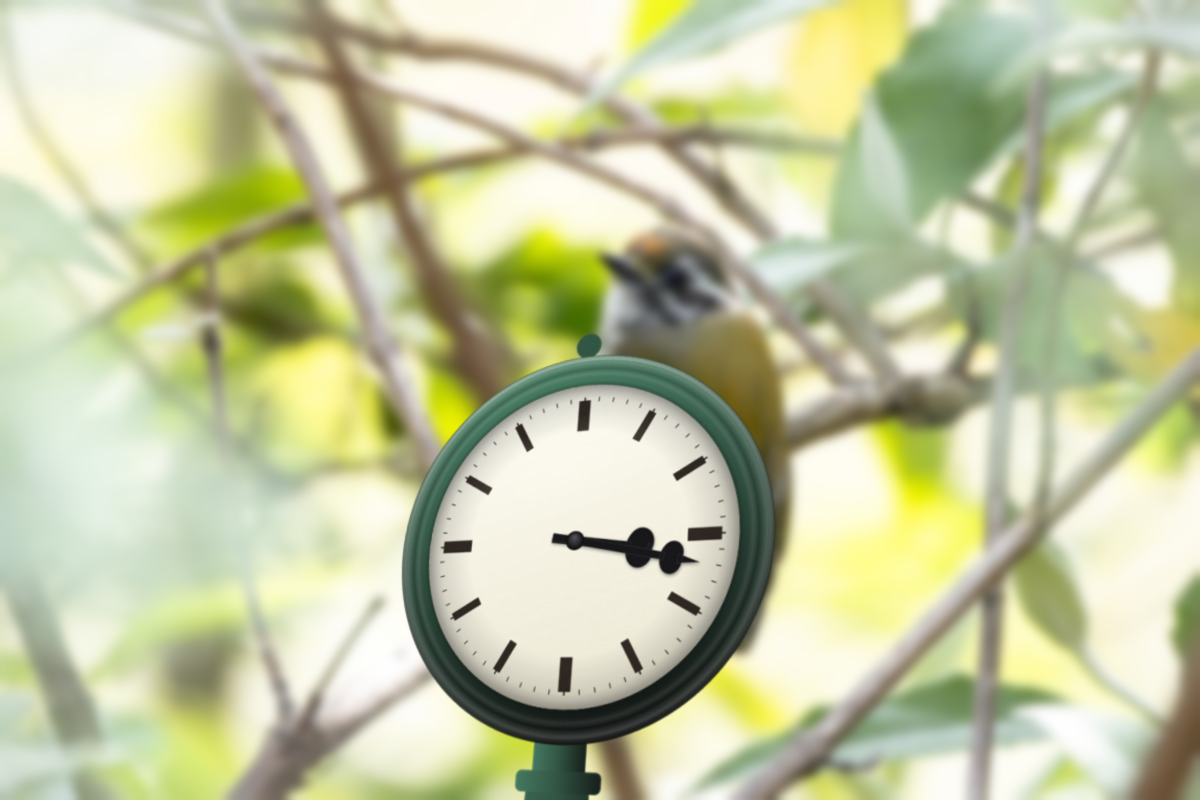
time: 3:17
